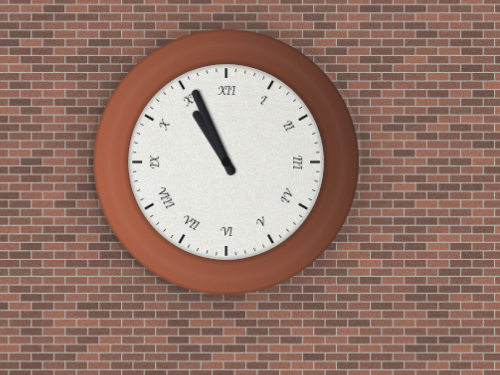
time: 10:56
